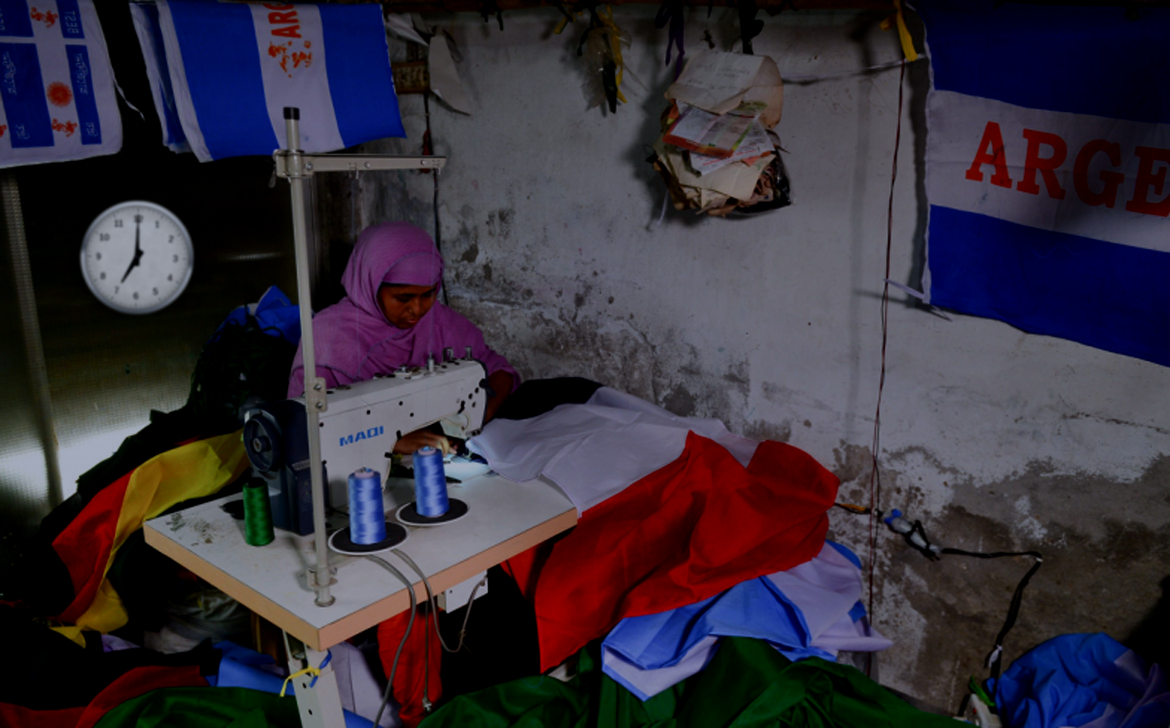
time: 7:00
